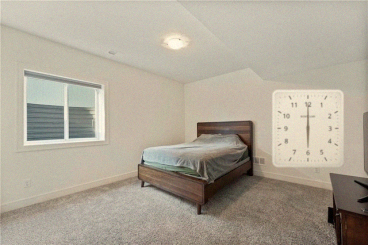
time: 6:00
